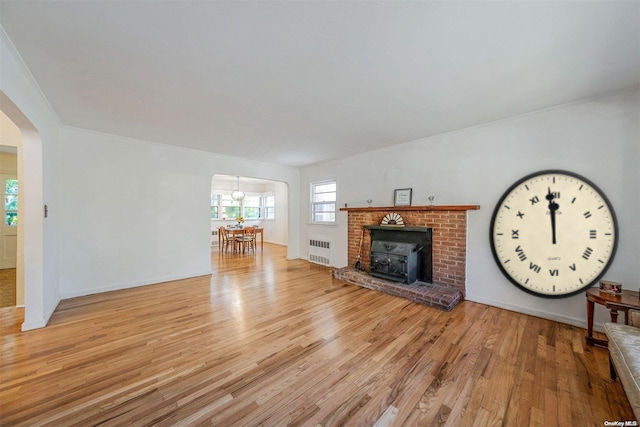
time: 11:59
